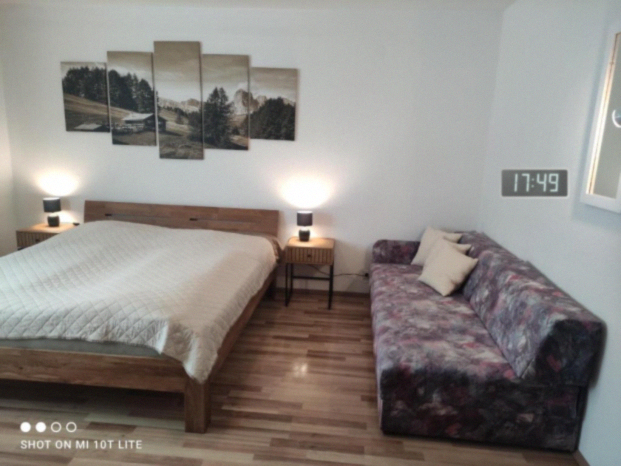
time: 17:49
